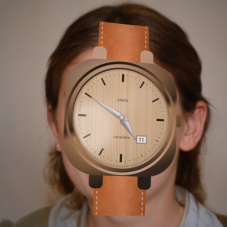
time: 4:50
